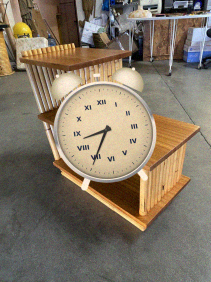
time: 8:35
